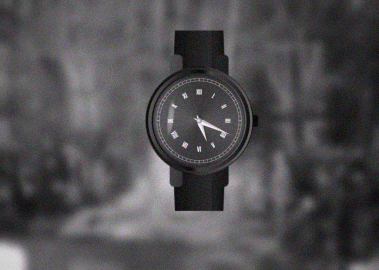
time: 5:19
